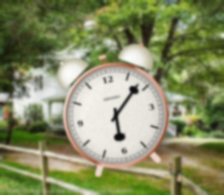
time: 6:08
